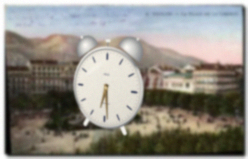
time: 6:29
